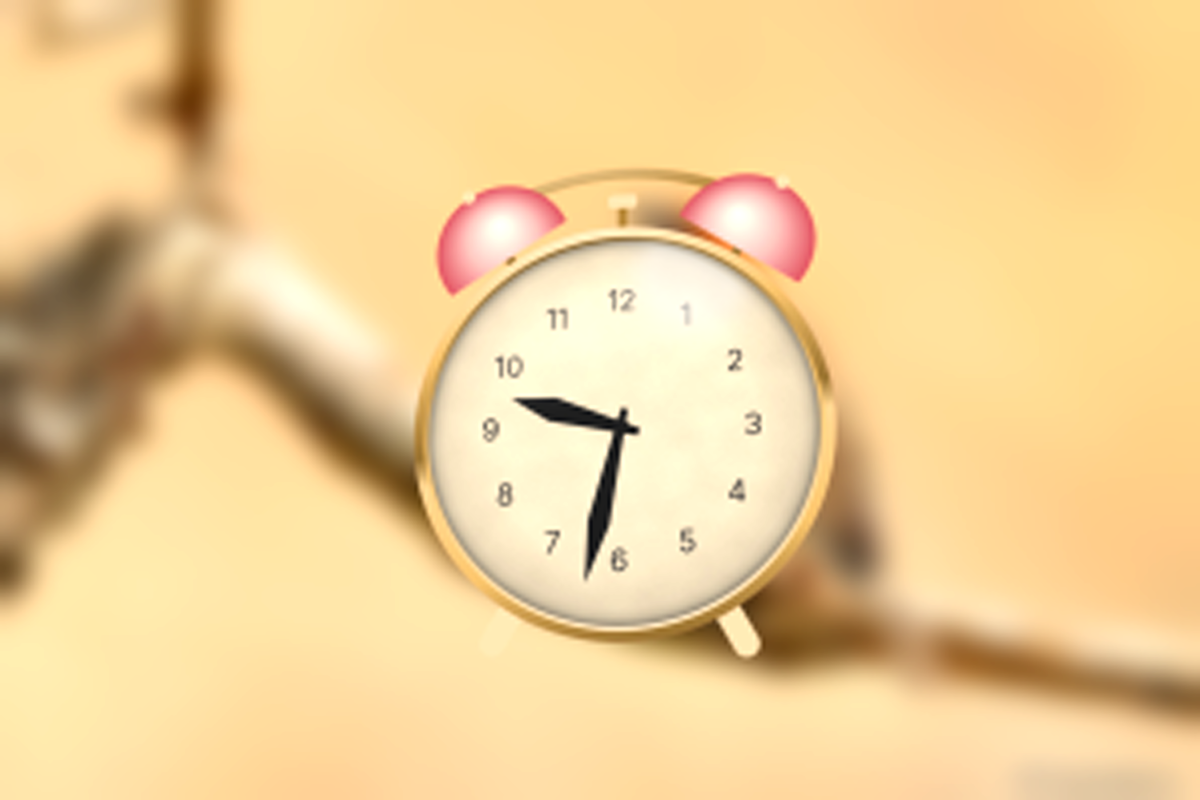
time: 9:32
